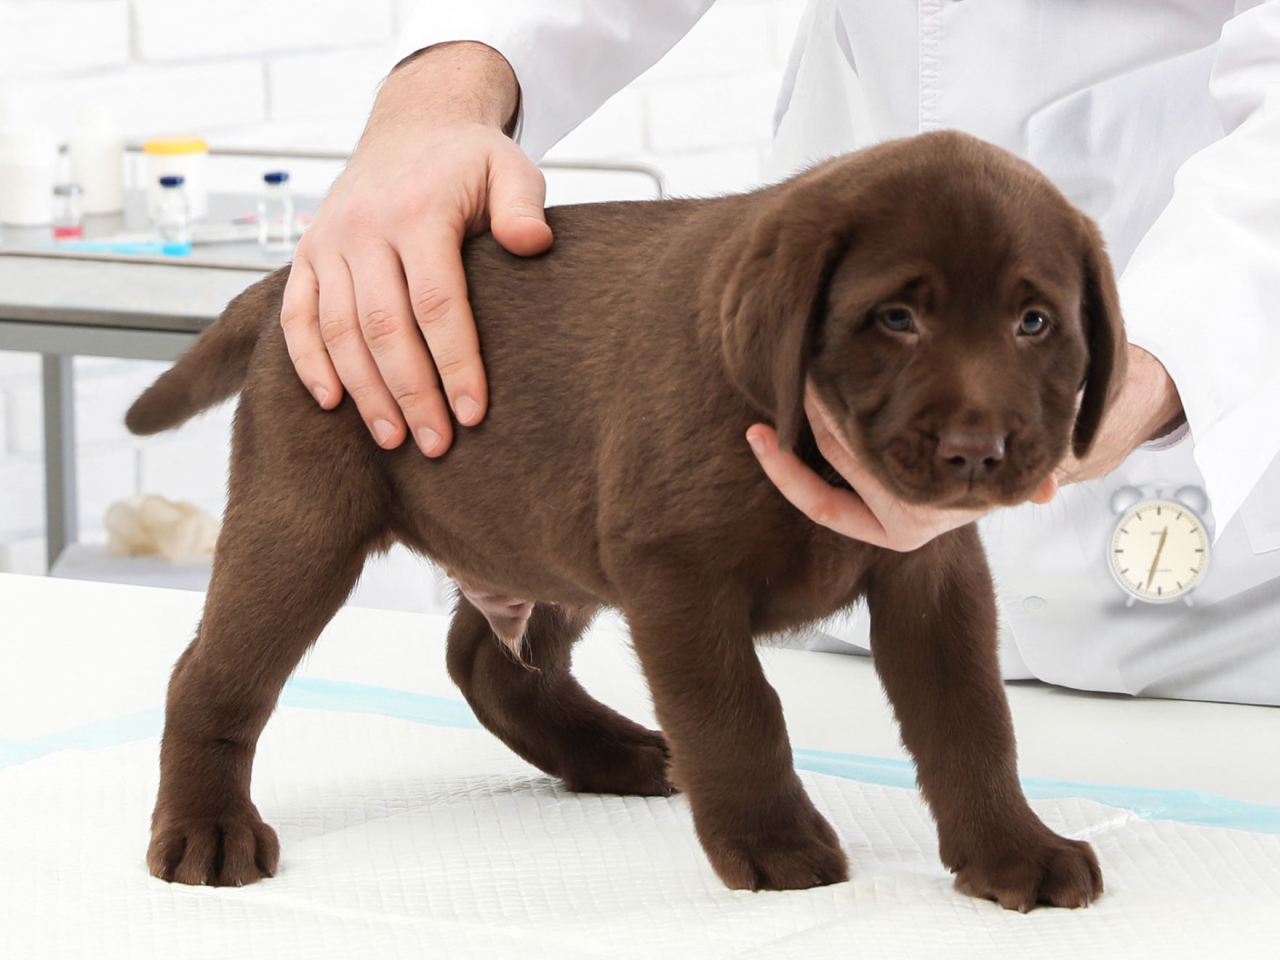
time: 12:33
